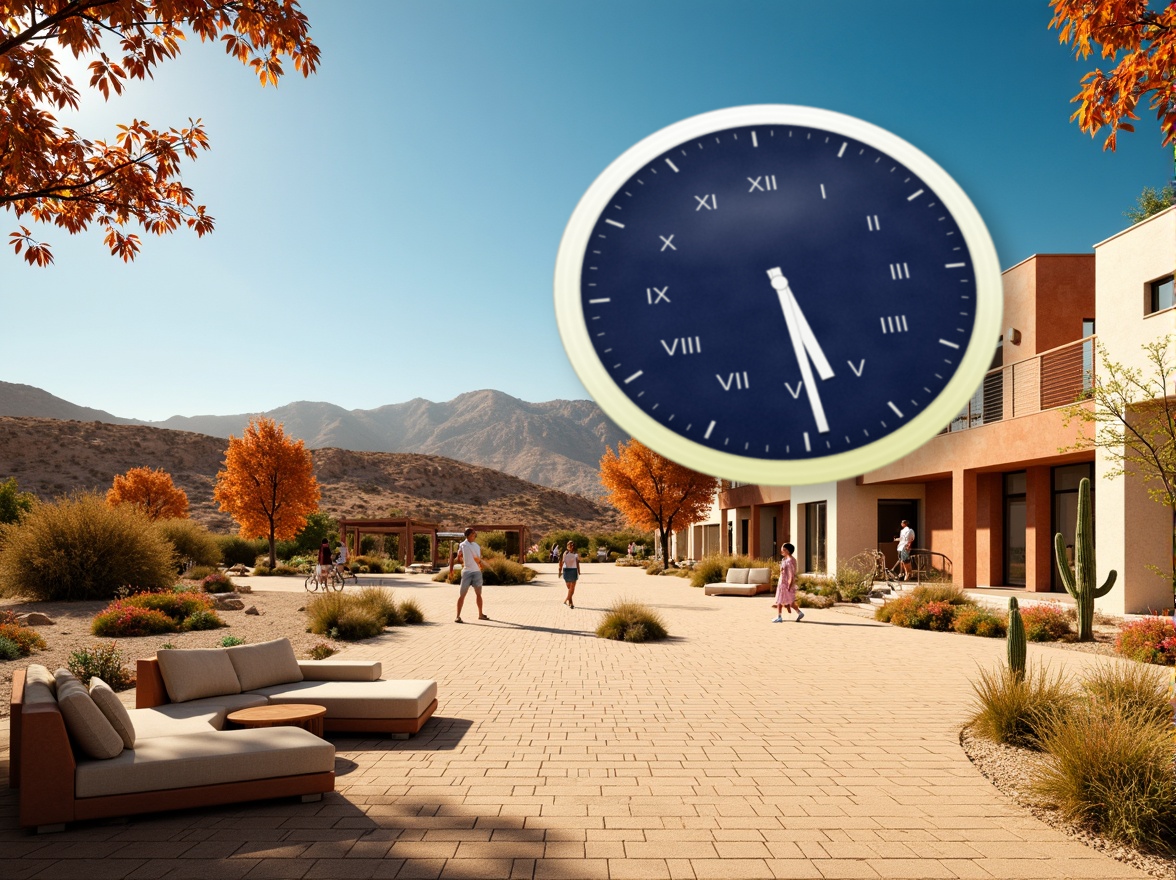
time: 5:29
